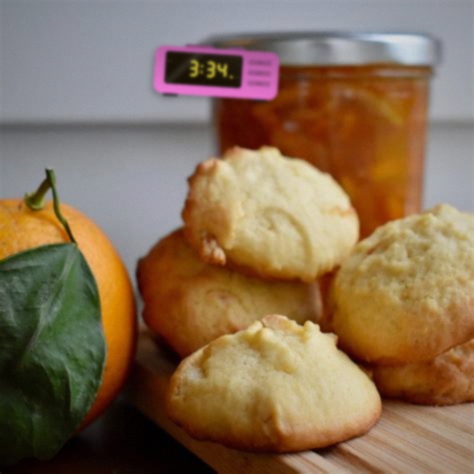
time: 3:34
